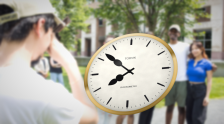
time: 7:52
